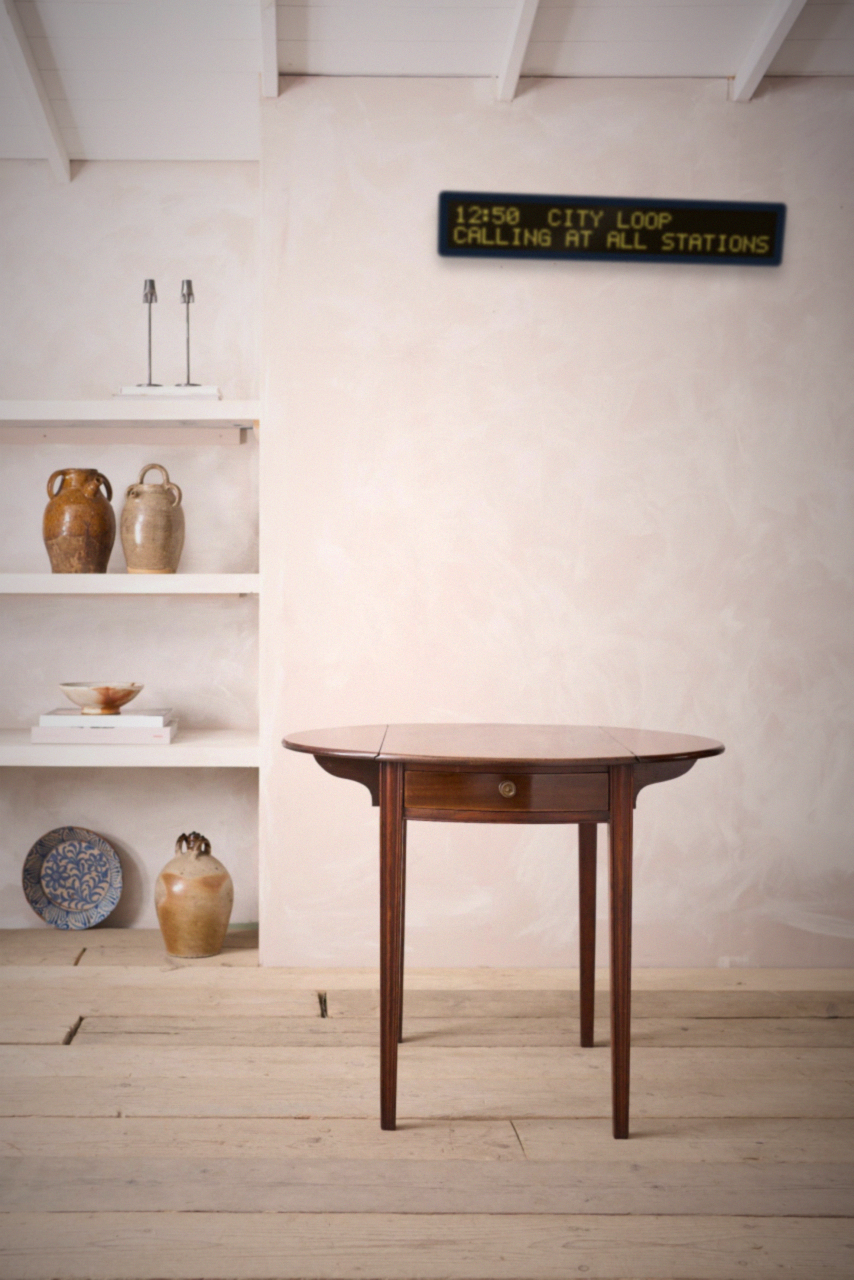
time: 12:50
